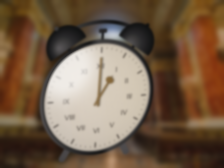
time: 1:00
